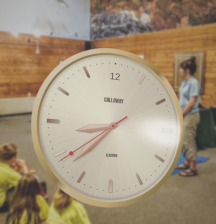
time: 8:37:39
